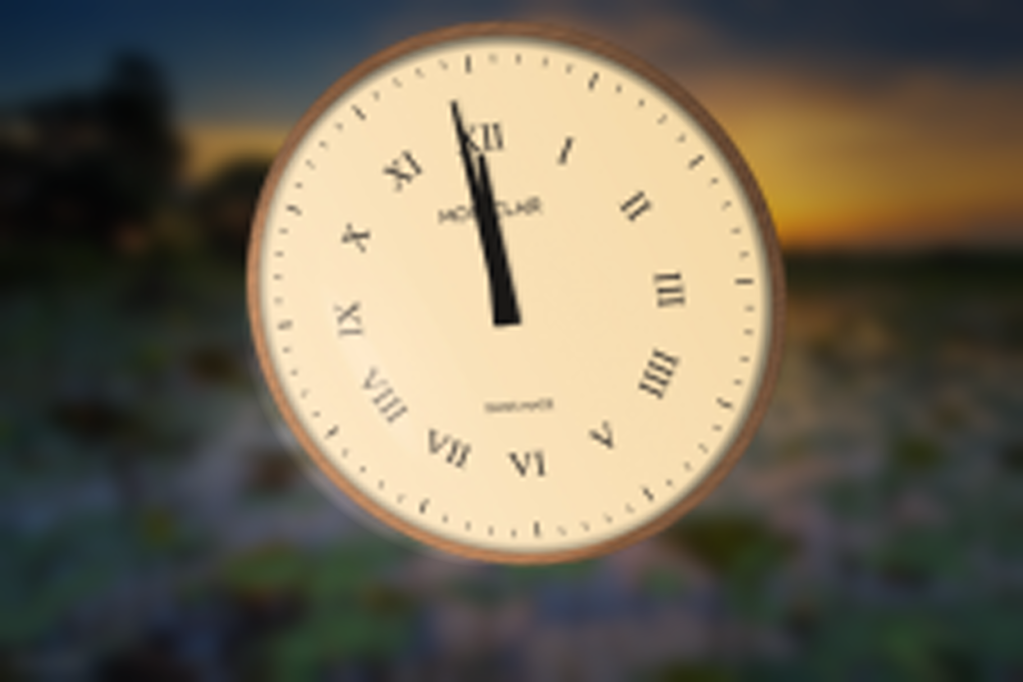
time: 11:59
